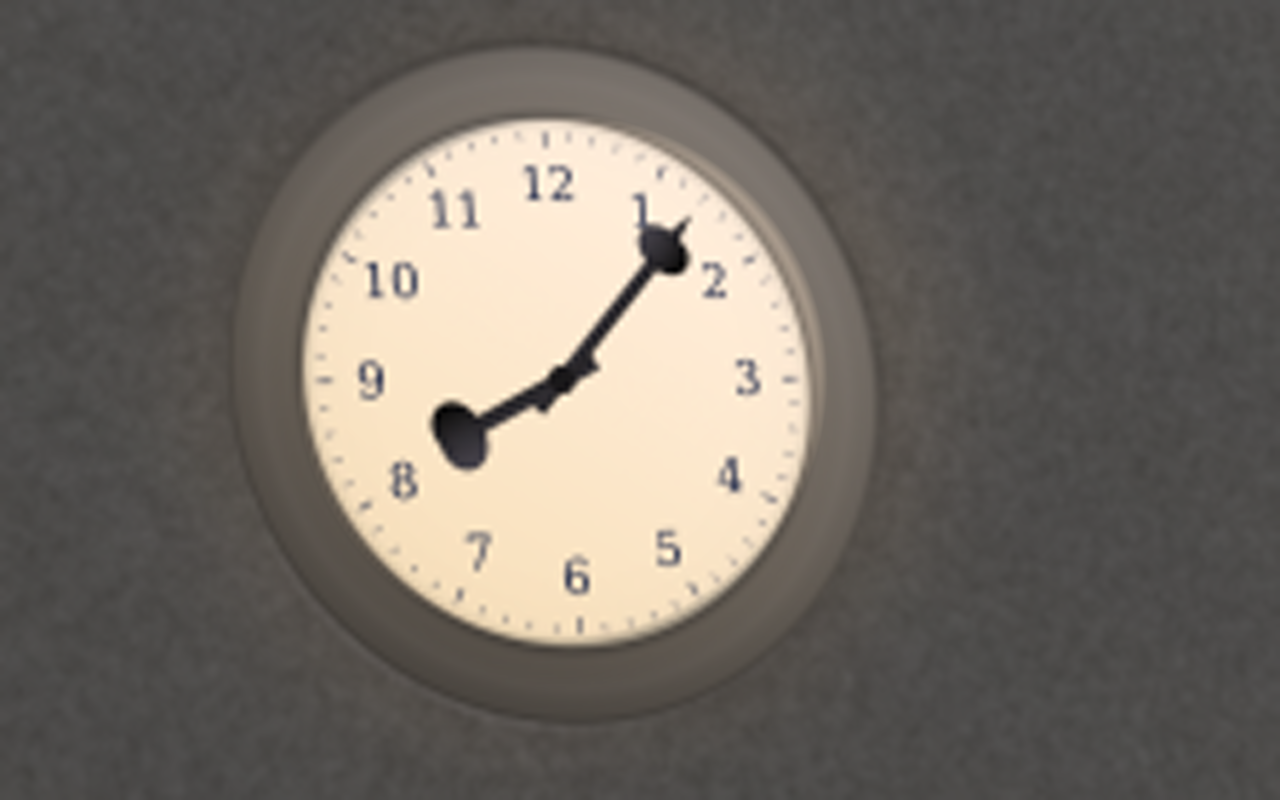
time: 8:07
